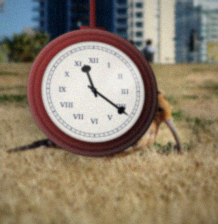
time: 11:21
